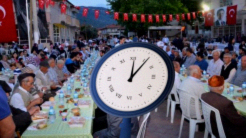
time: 12:06
